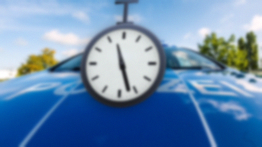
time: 11:27
